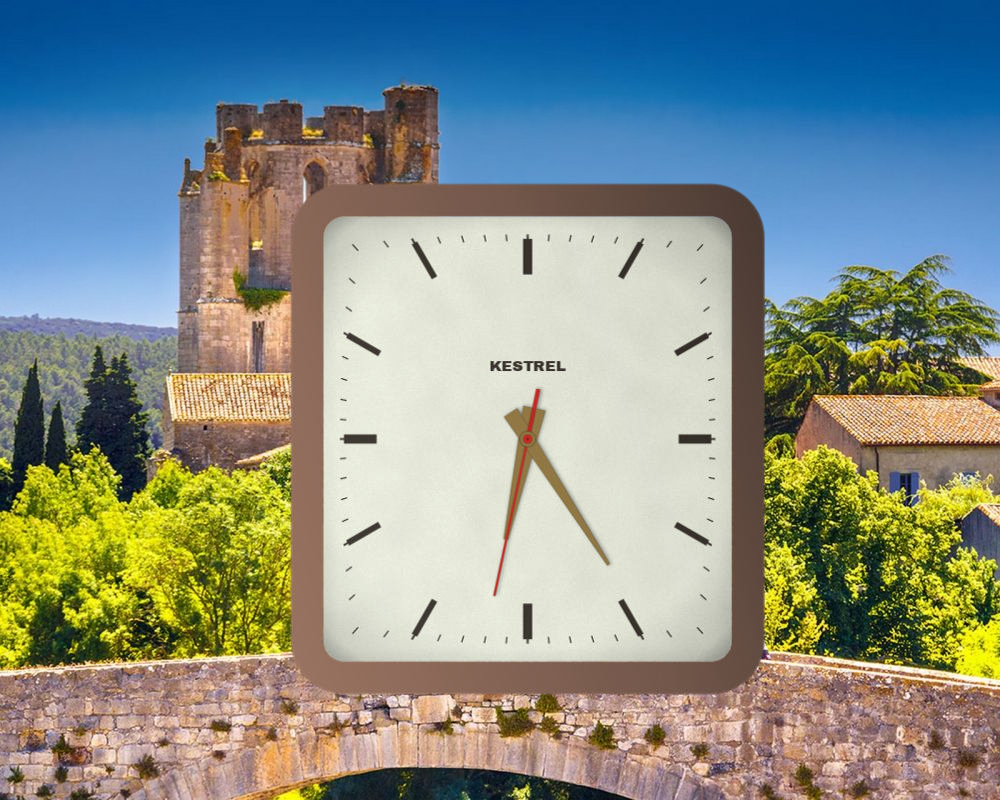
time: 6:24:32
